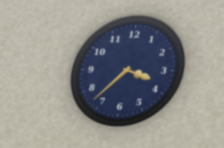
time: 3:37
